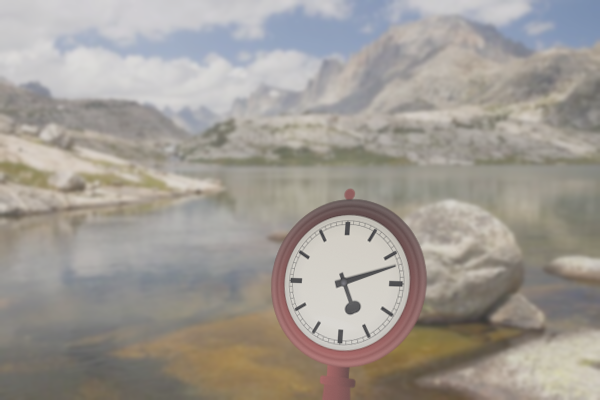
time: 5:12
